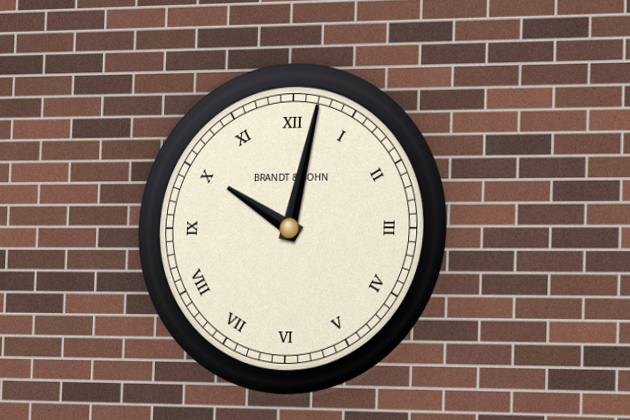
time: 10:02
